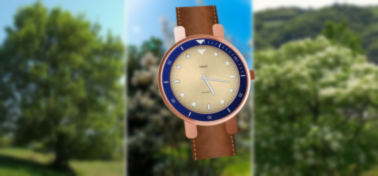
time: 5:17
